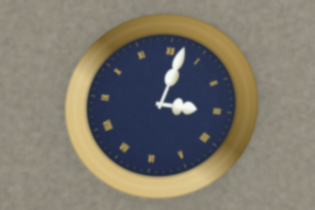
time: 3:02
